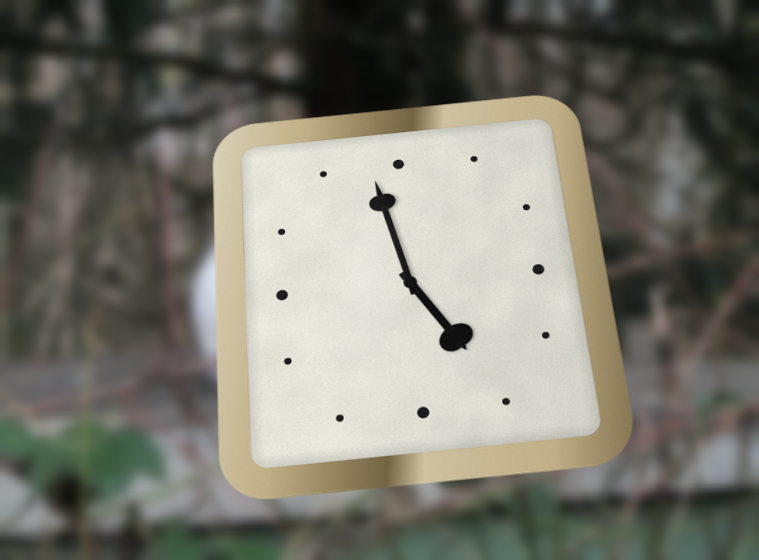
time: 4:58
